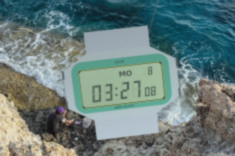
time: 3:27
